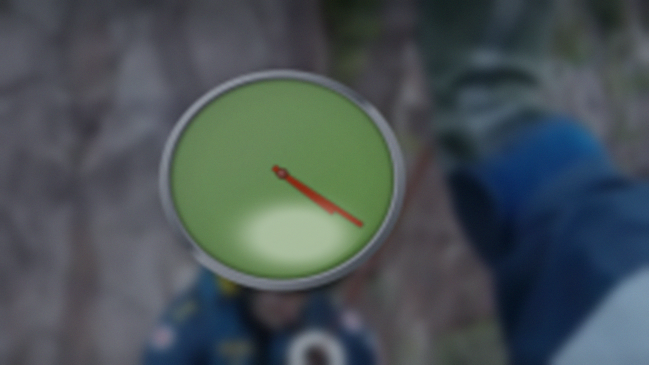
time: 4:21
